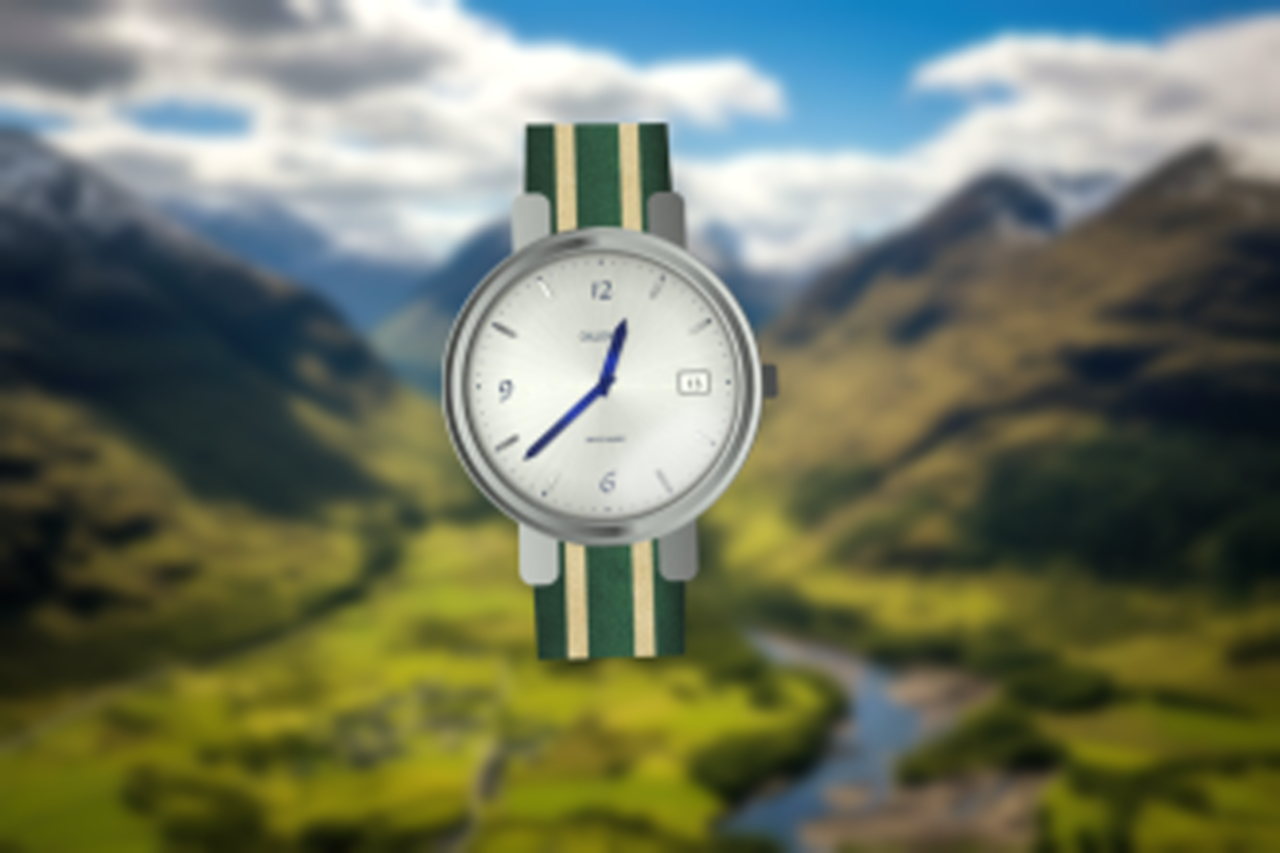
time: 12:38
